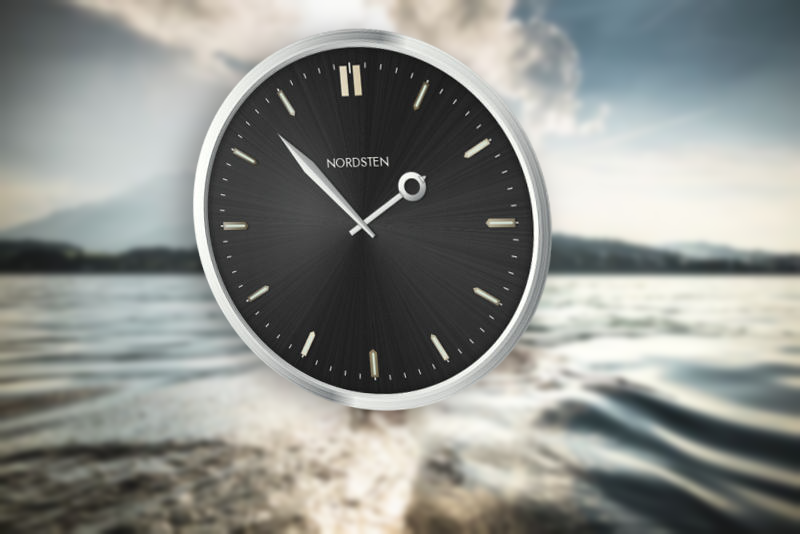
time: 1:53
